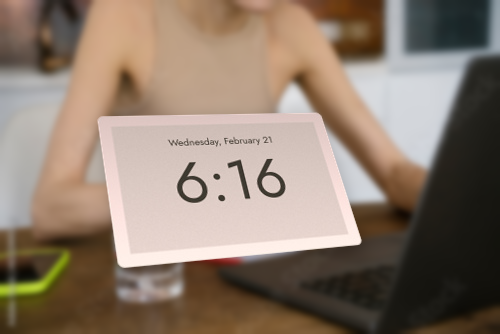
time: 6:16
